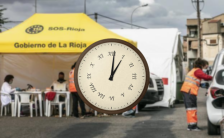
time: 1:01
